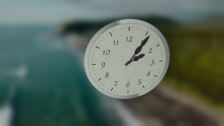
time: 2:06
